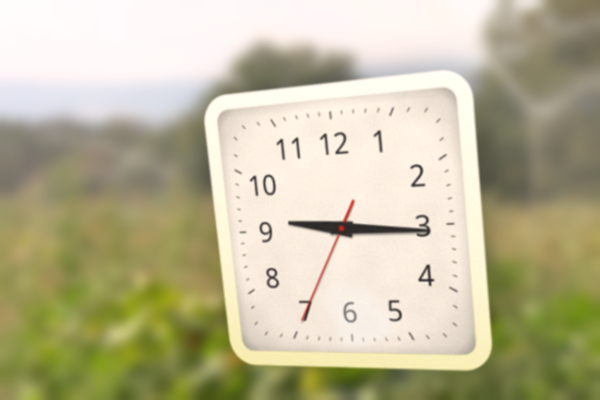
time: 9:15:35
